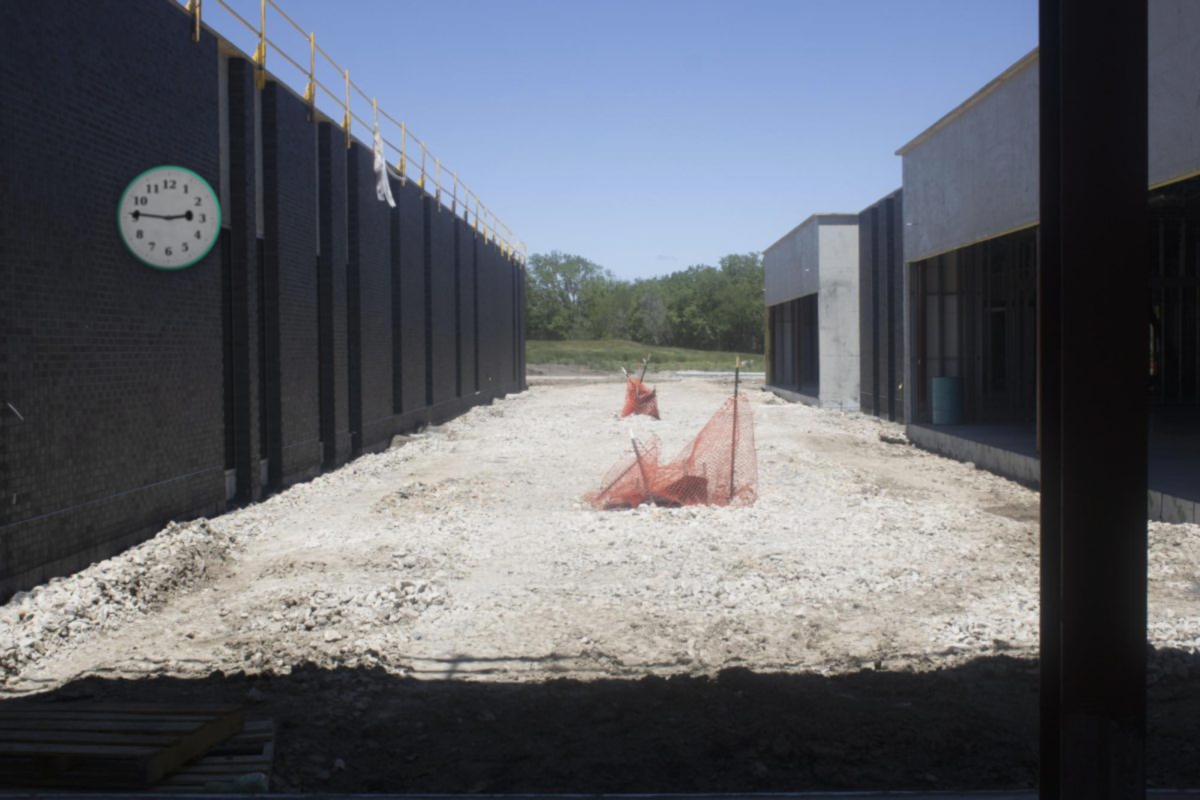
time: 2:46
